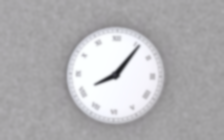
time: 8:06
